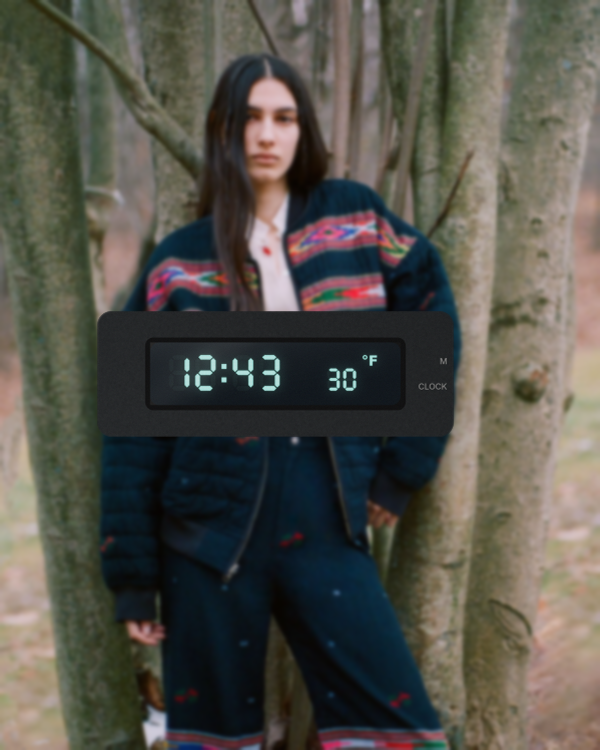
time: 12:43
